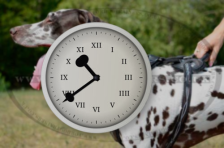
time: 10:39
